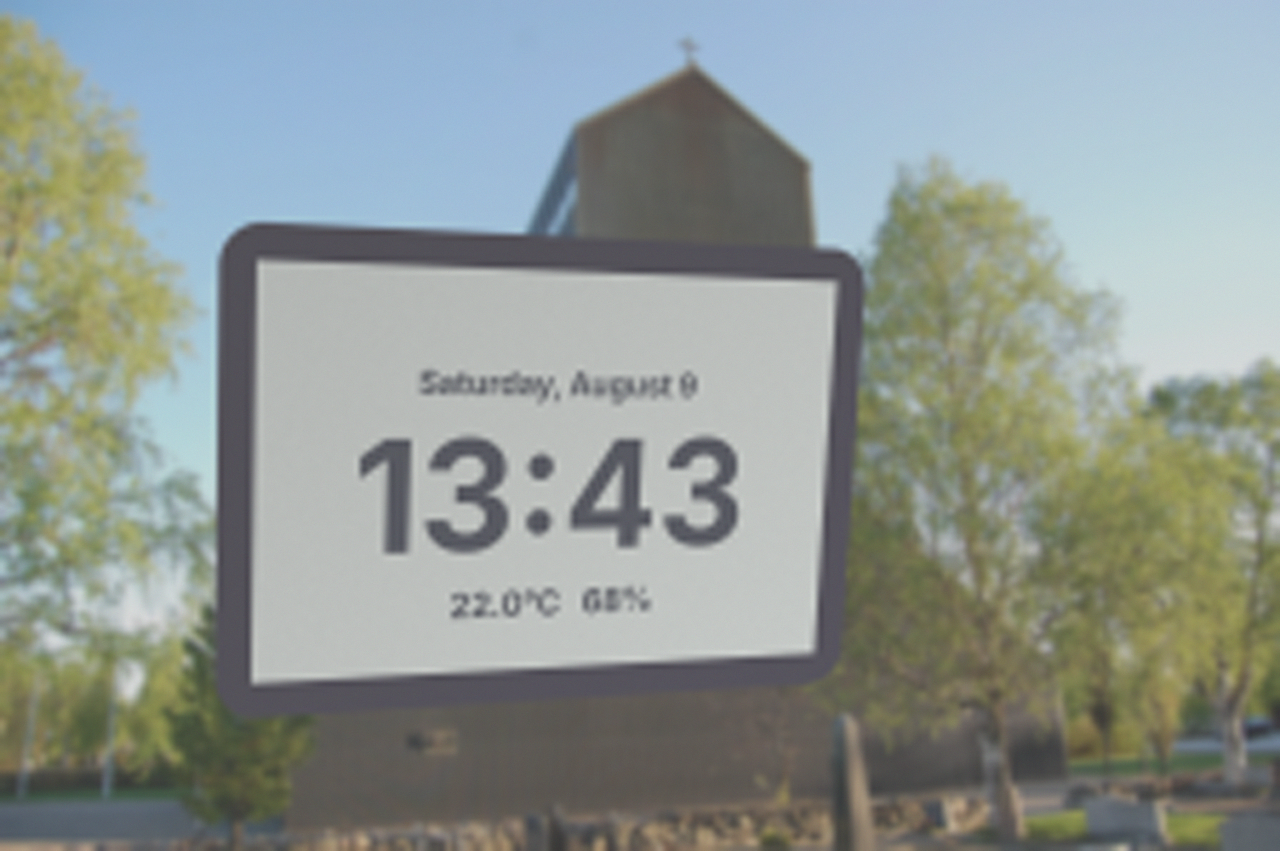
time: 13:43
